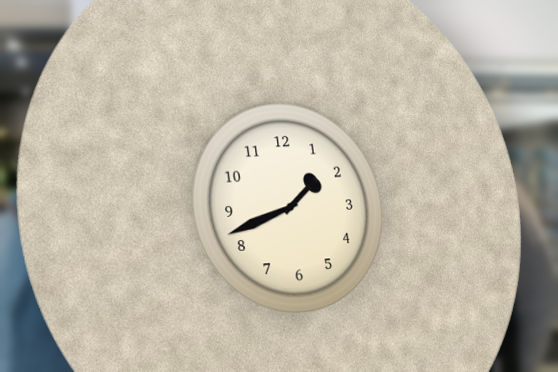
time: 1:42
